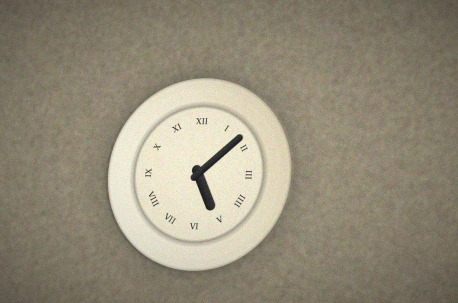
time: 5:08
